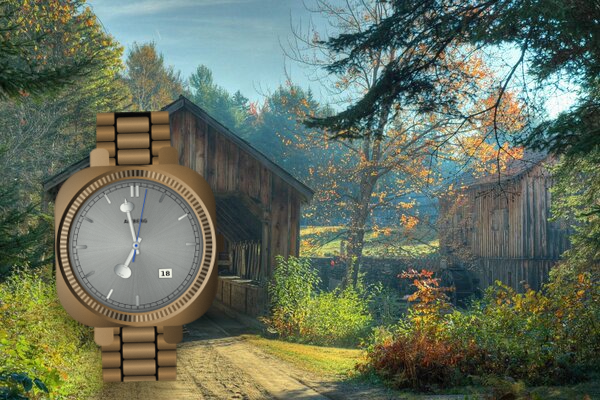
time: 6:58:02
